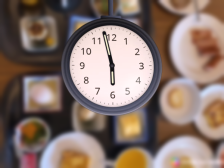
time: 5:58
